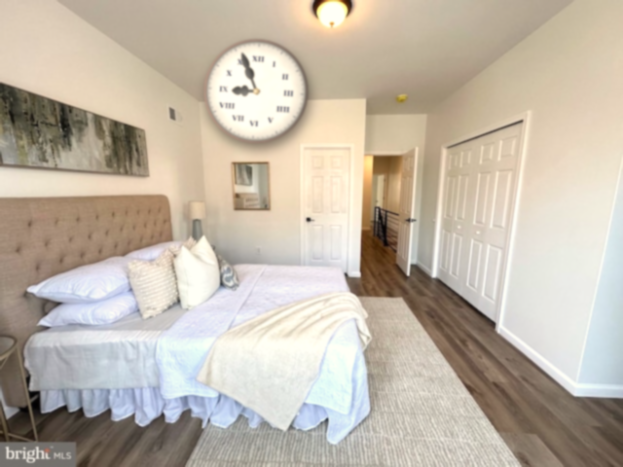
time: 8:56
